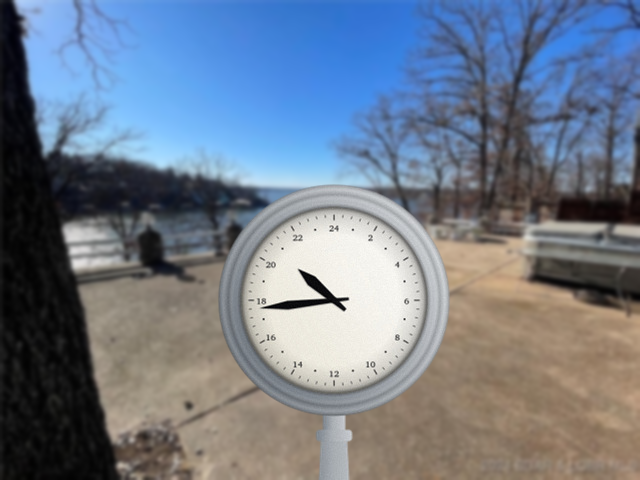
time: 20:44
